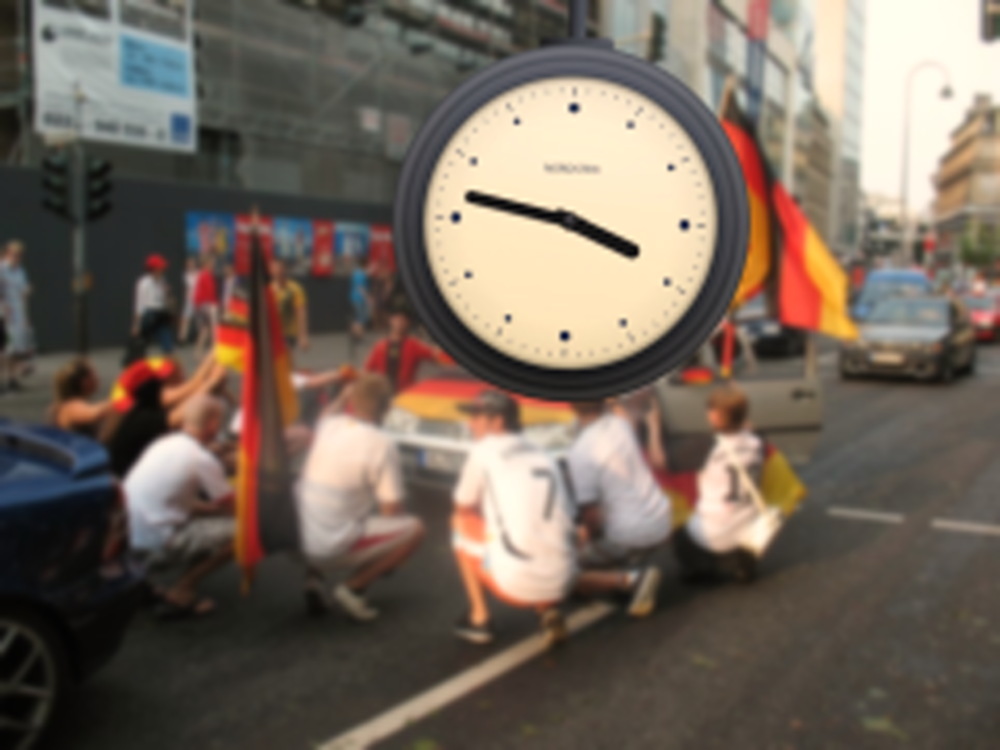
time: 3:47
